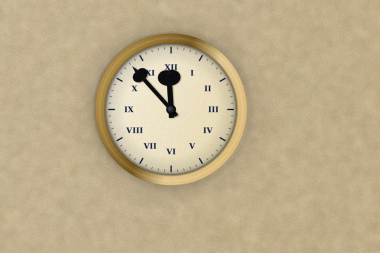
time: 11:53
